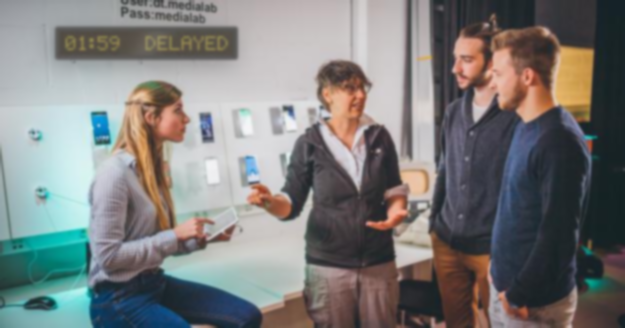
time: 1:59
